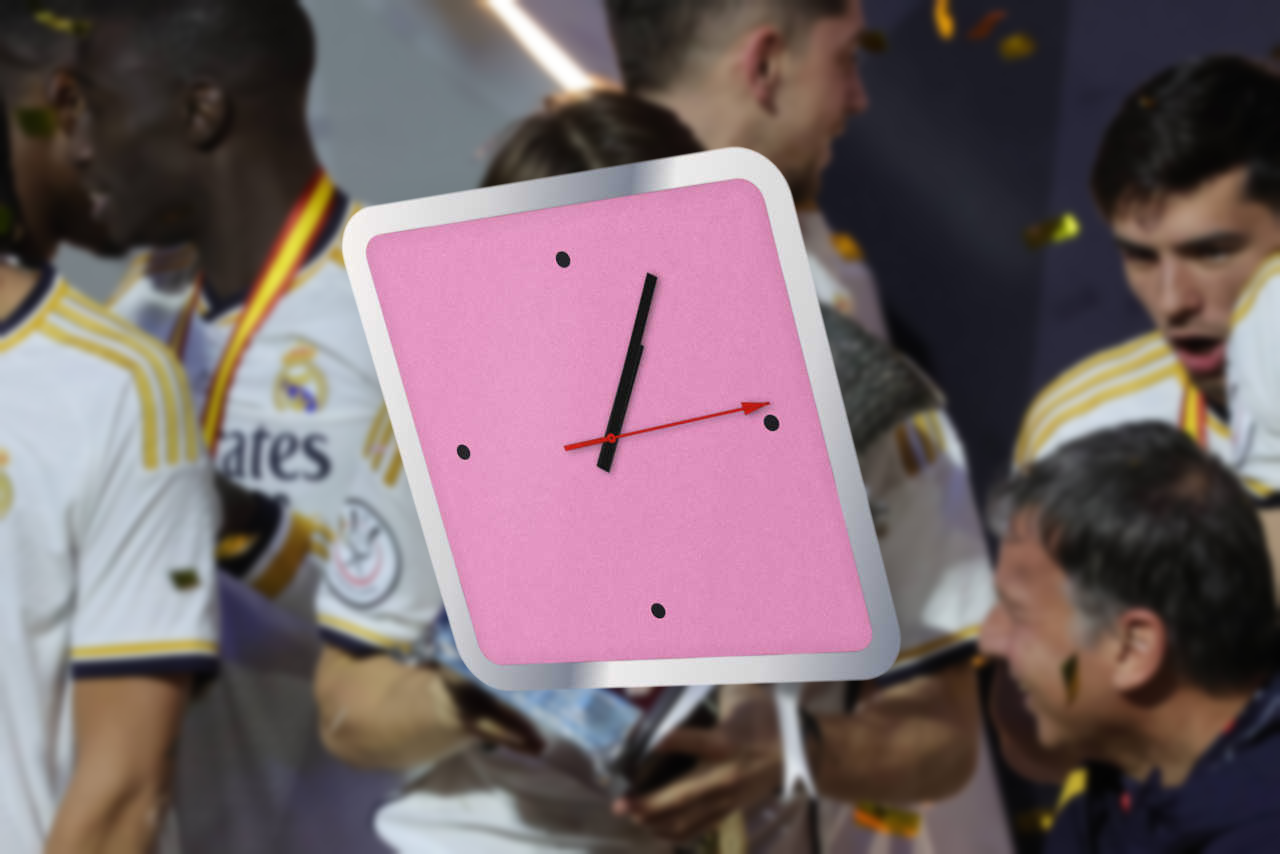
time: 1:05:14
